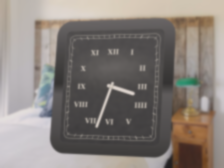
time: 3:33
